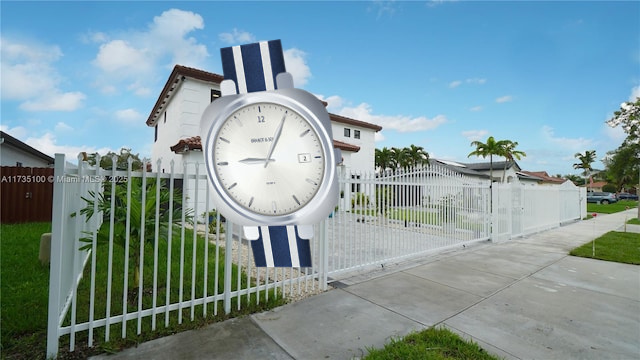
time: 9:05
